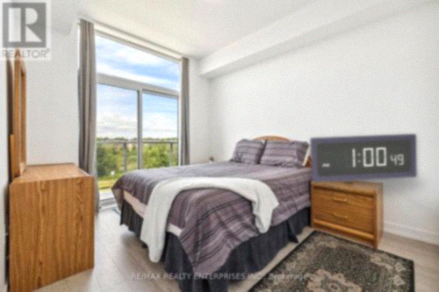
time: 1:00
